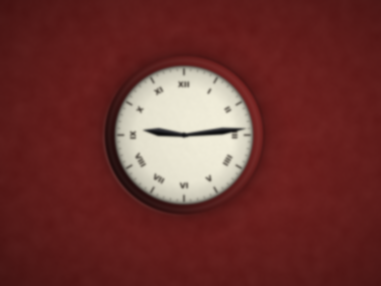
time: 9:14
